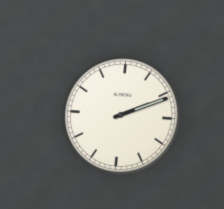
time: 2:11
